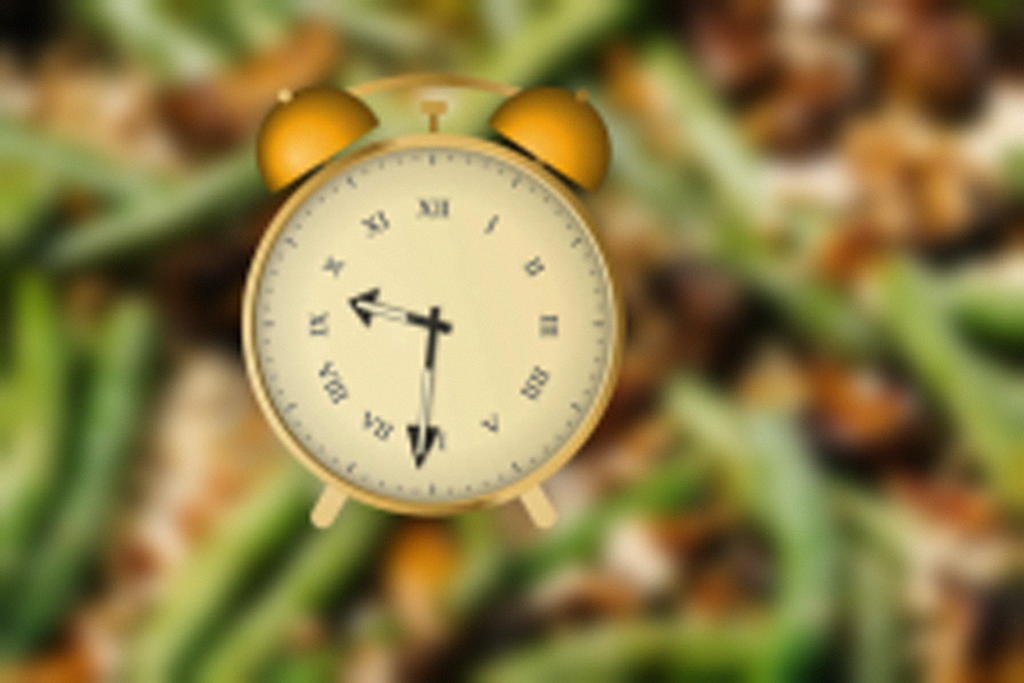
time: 9:31
